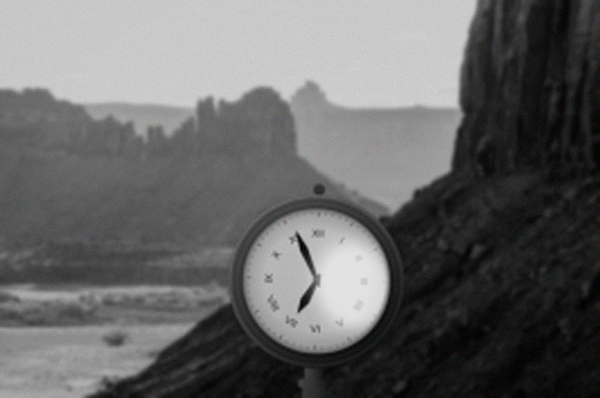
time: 6:56
